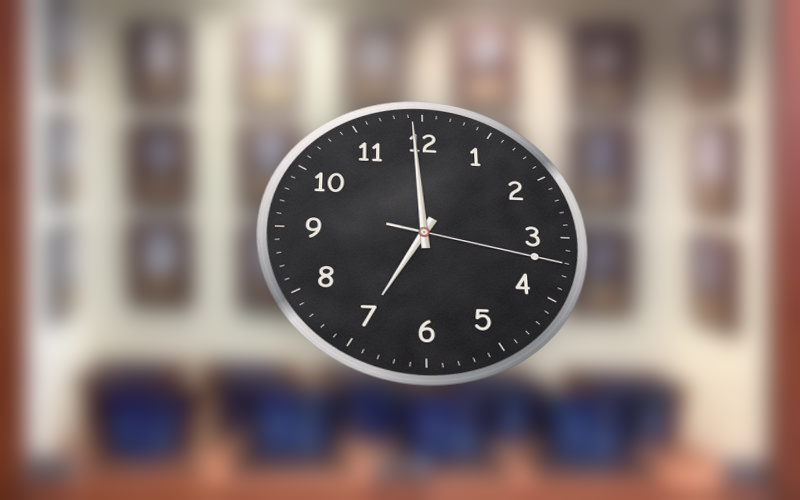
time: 6:59:17
